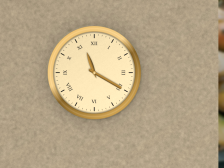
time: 11:20
